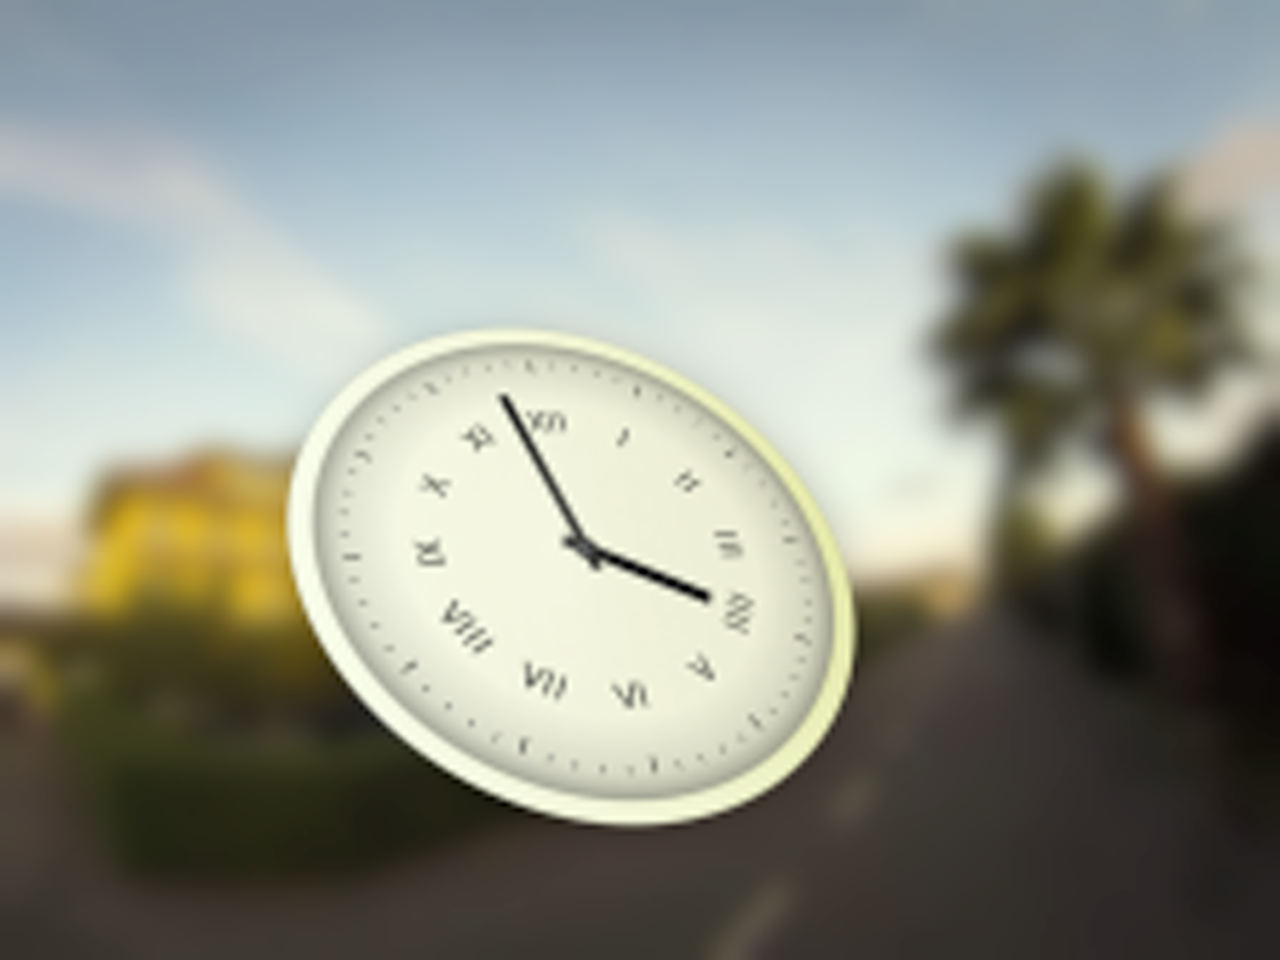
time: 3:58
